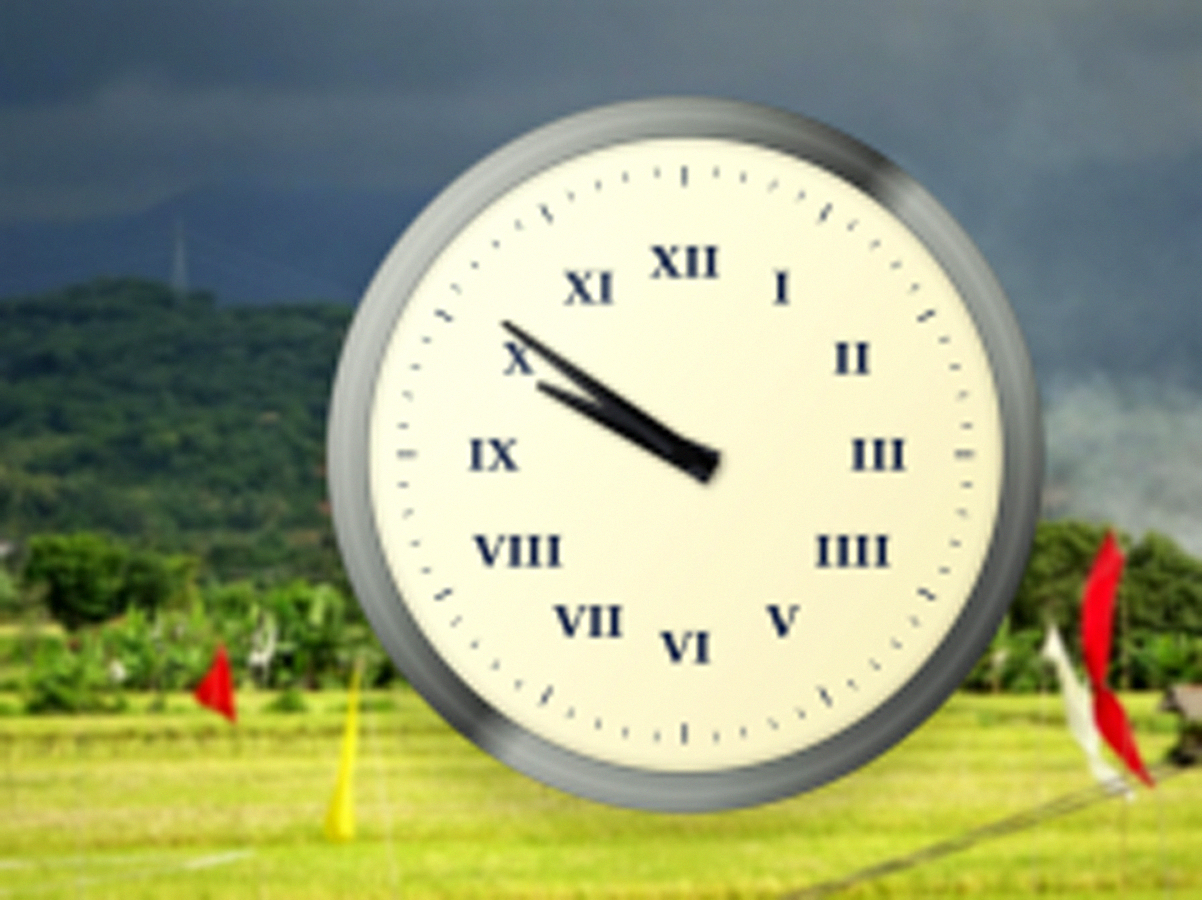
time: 9:51
